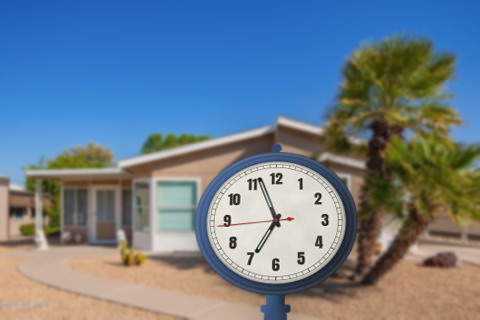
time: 6:56:44
